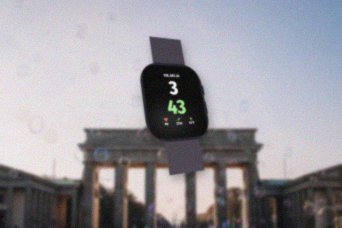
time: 3:43
